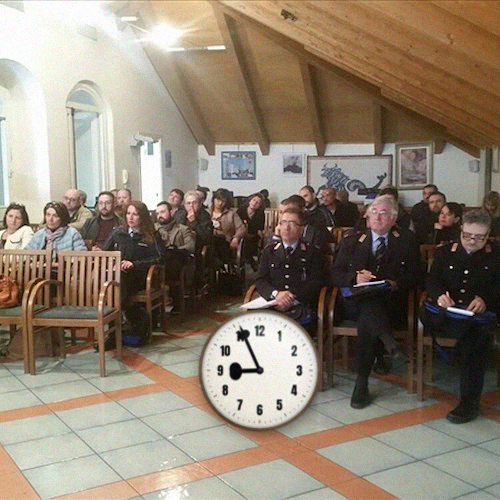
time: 8:56
